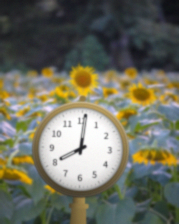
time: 8:01
